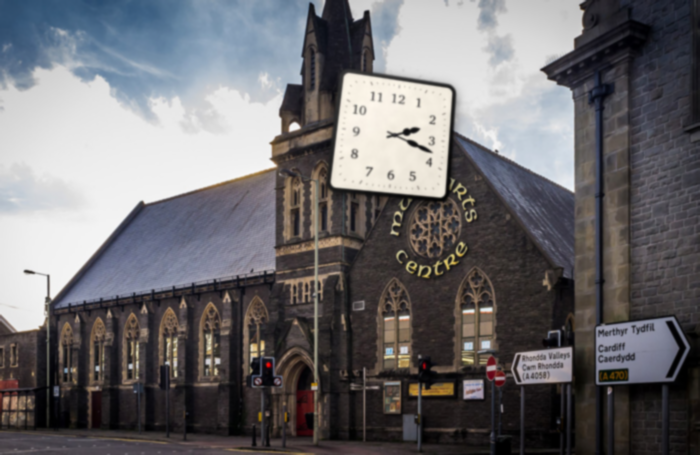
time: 2:18
